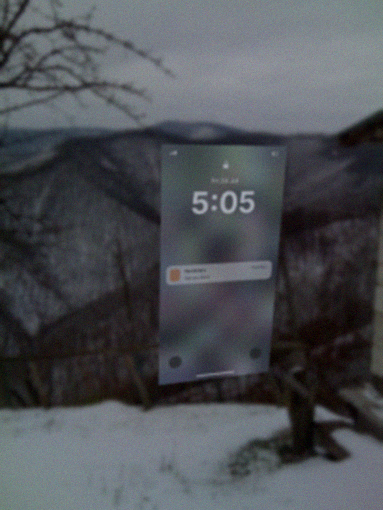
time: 5:05
